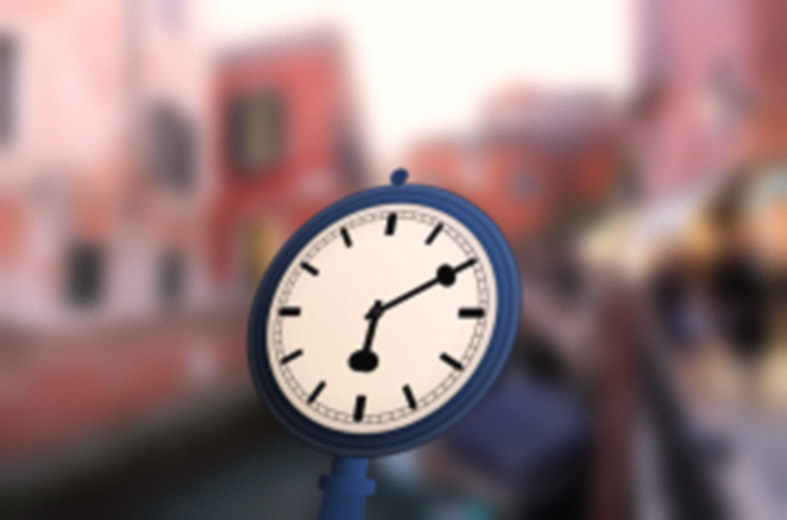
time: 6:10
